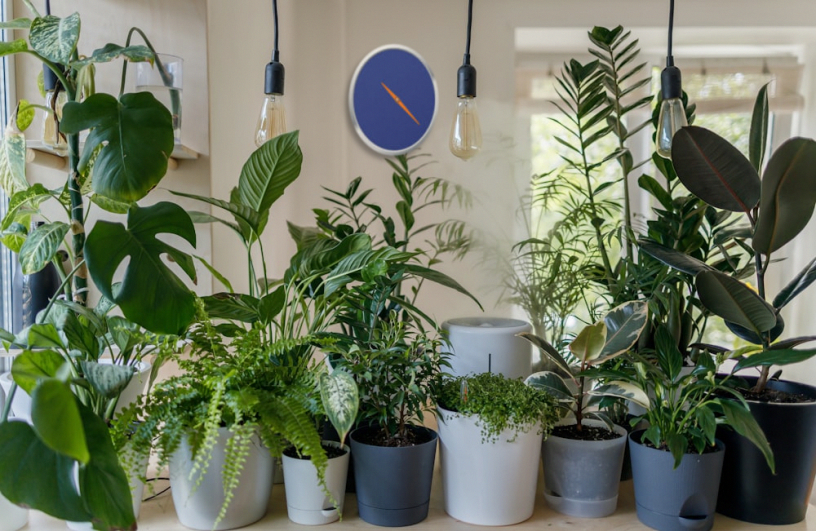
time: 10:22
